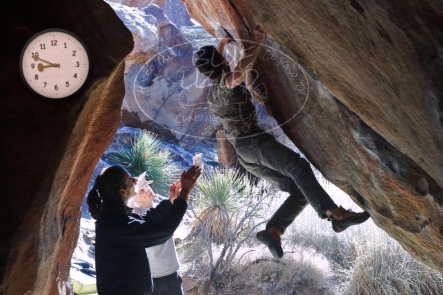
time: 8:49
